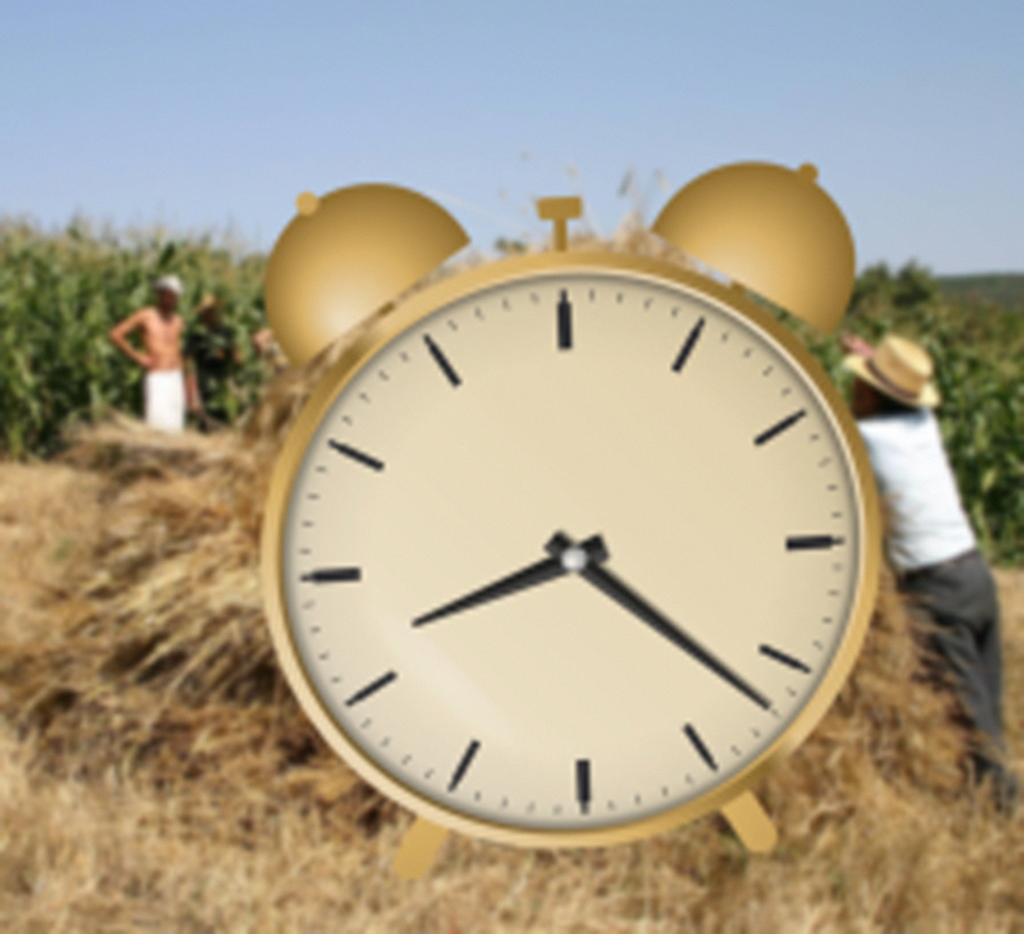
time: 8:22
